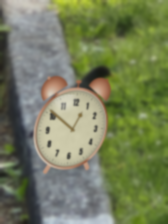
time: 12:51
